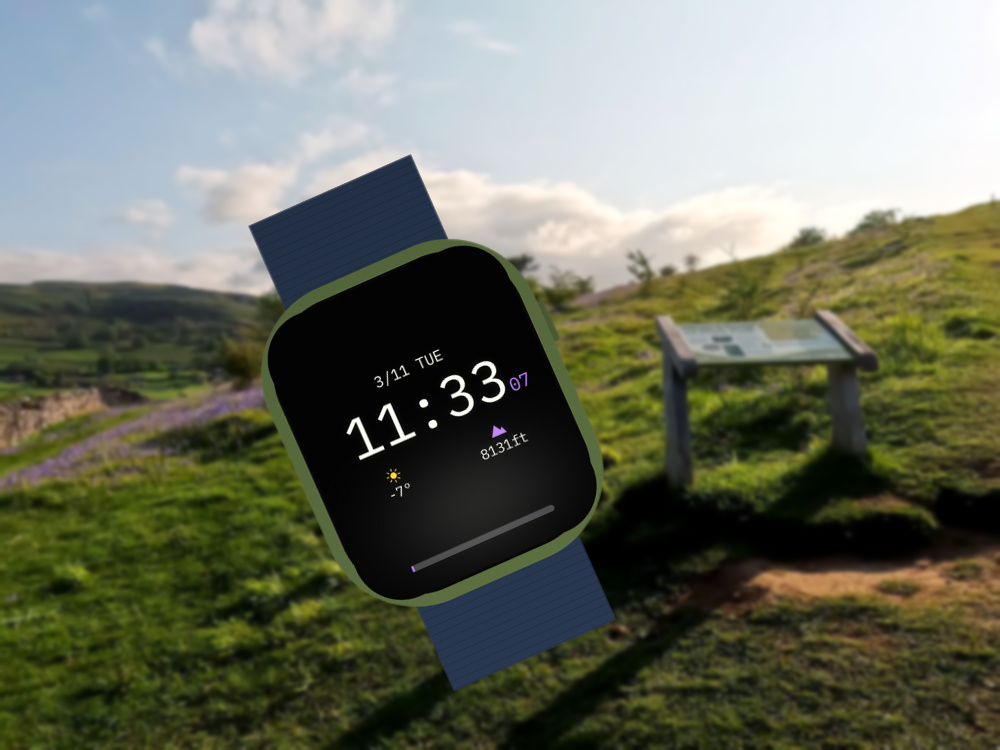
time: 11:33:07
